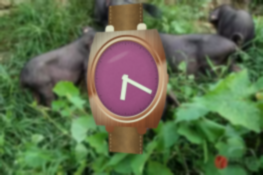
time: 6:19
